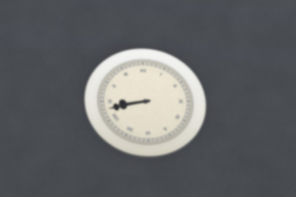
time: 8:43
